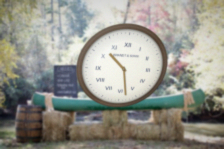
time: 10:28
